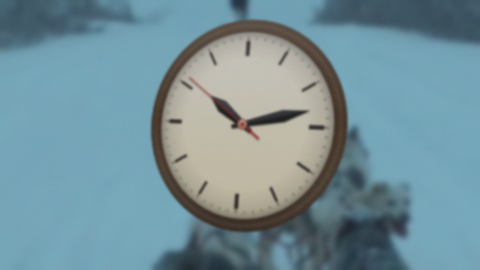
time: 10:12:51
